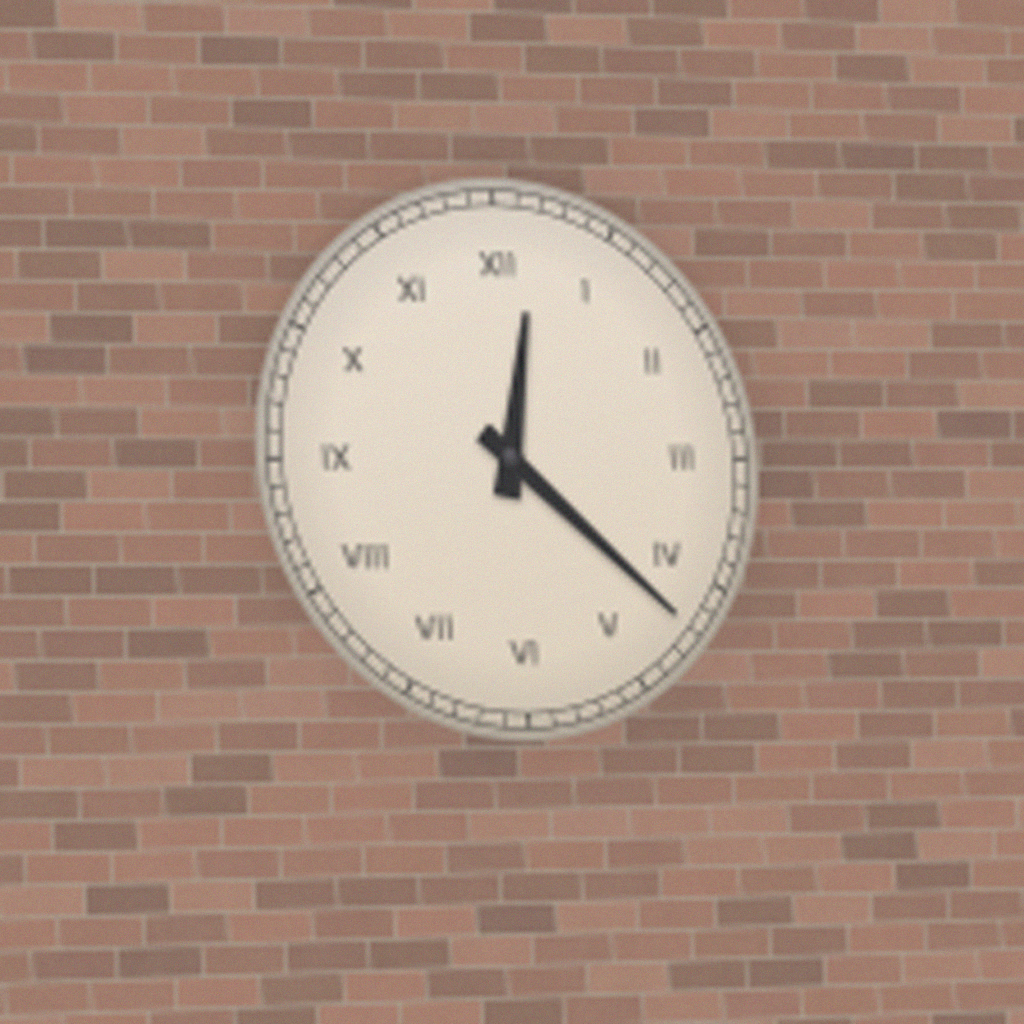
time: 12:22
